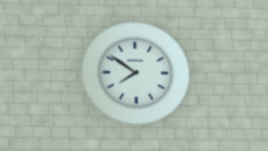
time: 7:51
